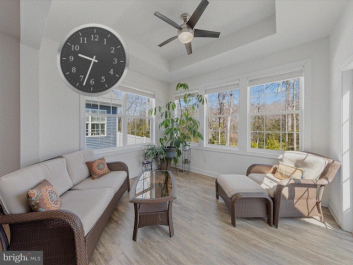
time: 9:33
